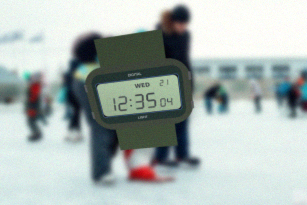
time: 12:35:04
